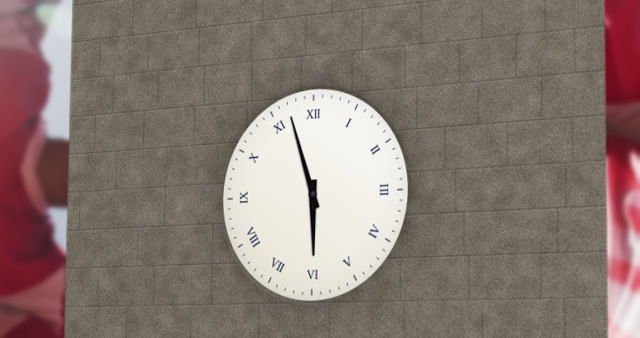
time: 5:57
